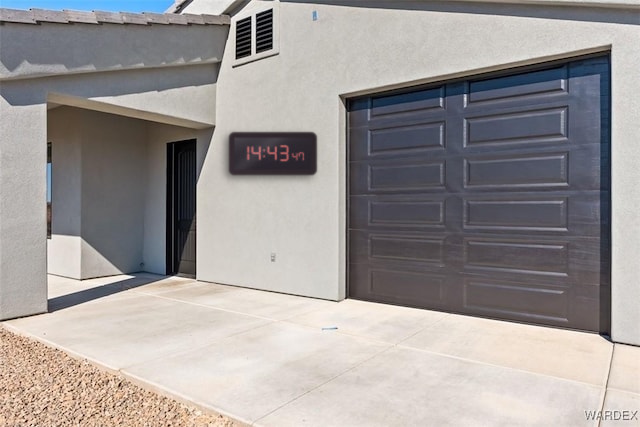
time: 14:43
